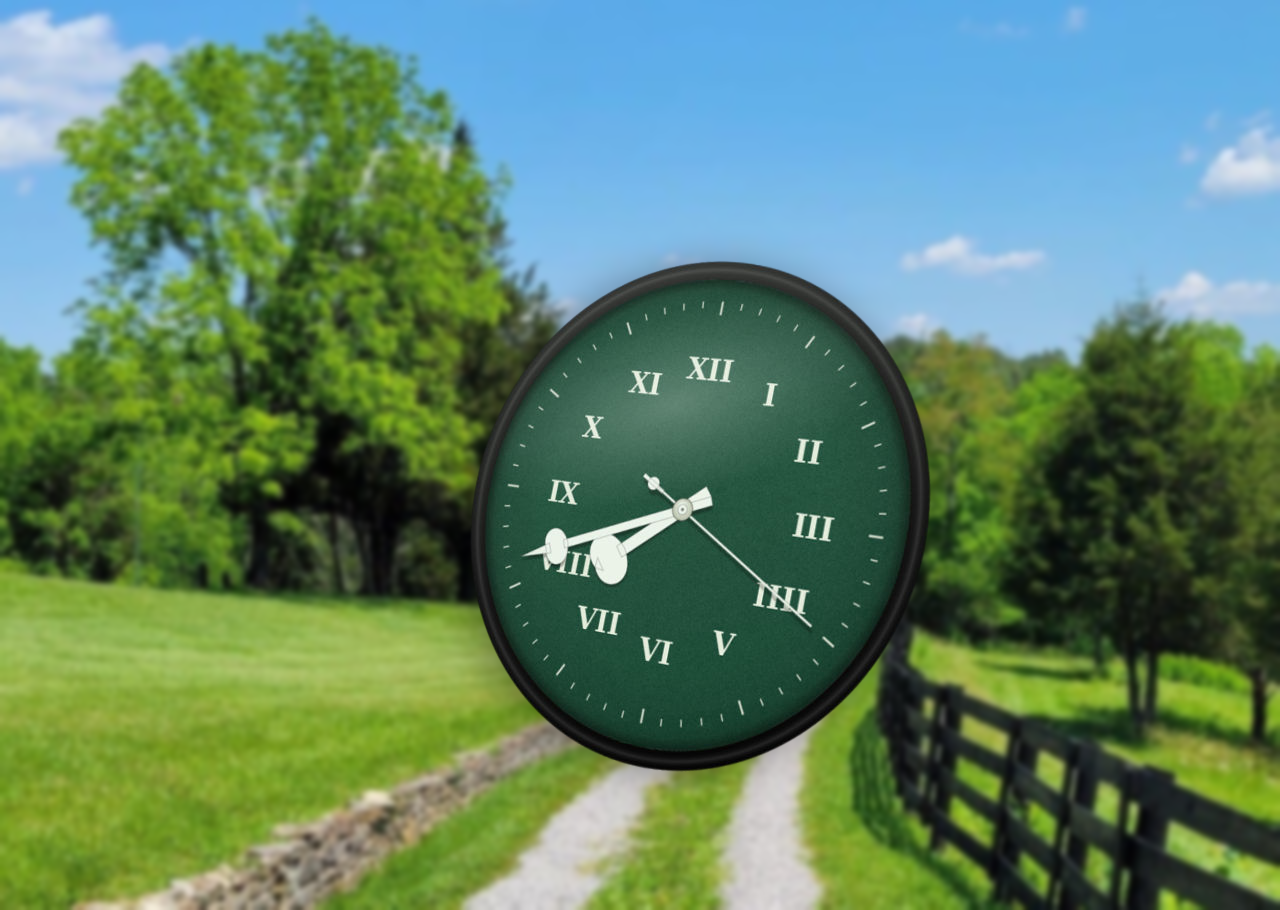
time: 7:41:20
